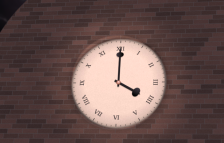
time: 4:00
